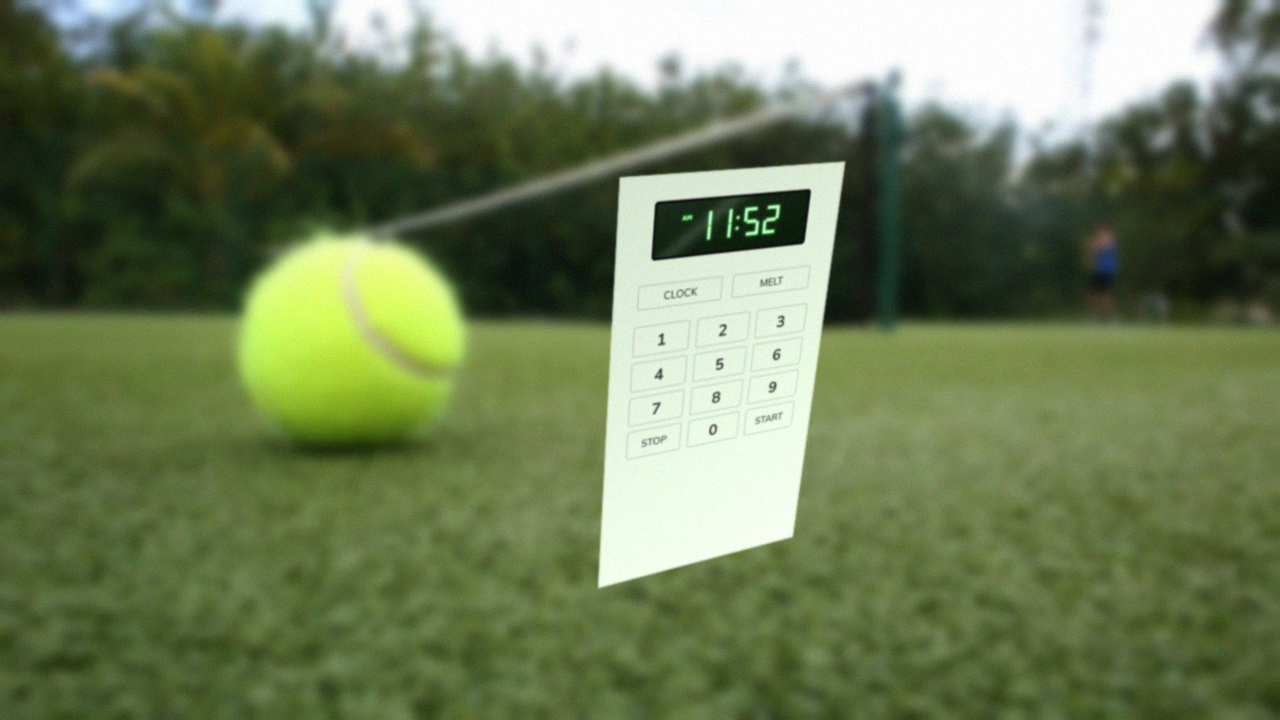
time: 11:52
